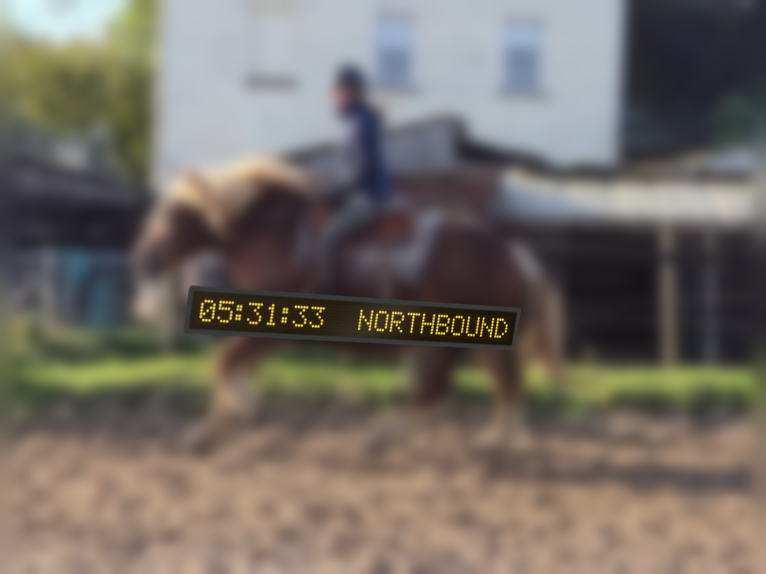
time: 5:31:33
